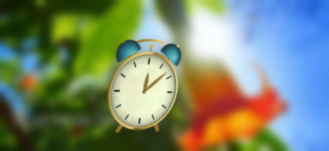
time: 12:08
